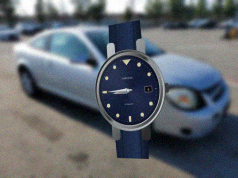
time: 8:45
